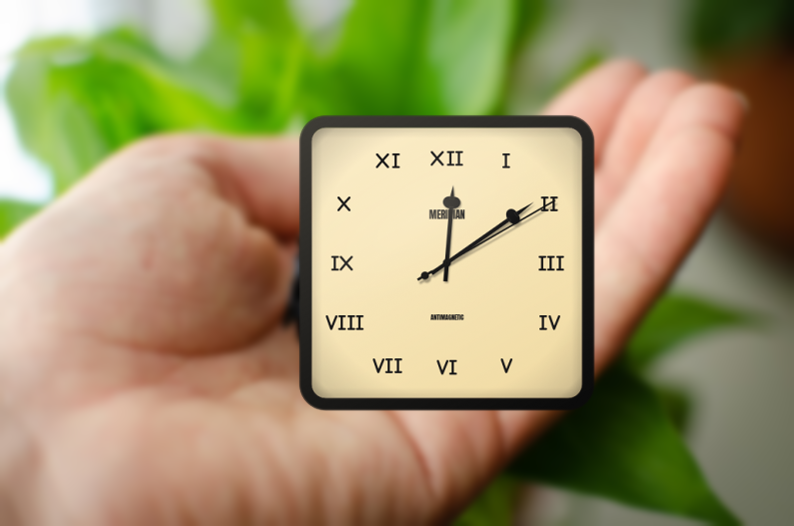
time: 12:09:10
